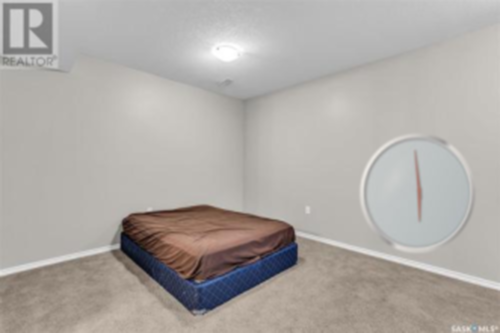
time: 5:59
